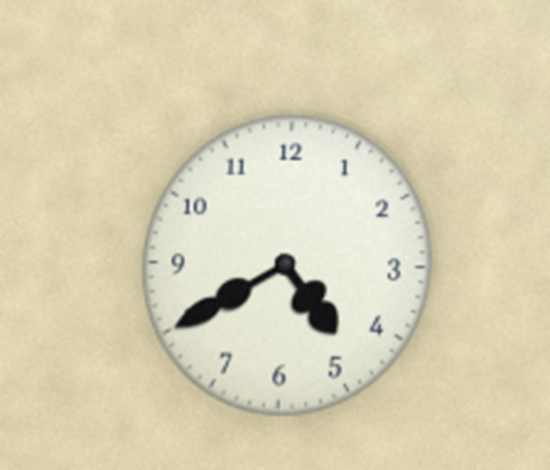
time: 4:40
